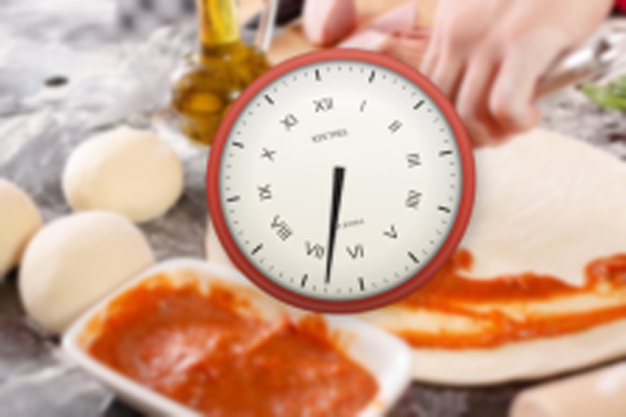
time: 6:33
